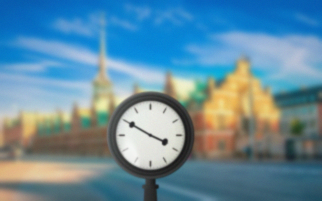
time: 3:50
